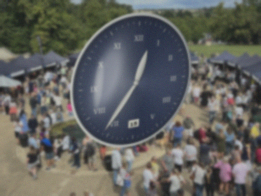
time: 12:36
